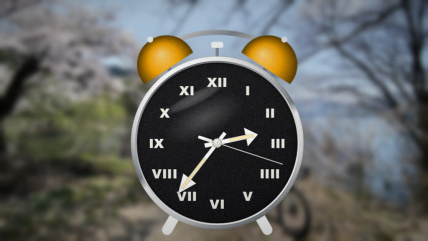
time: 2:36:18
